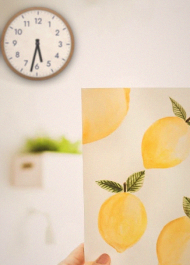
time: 5:32
